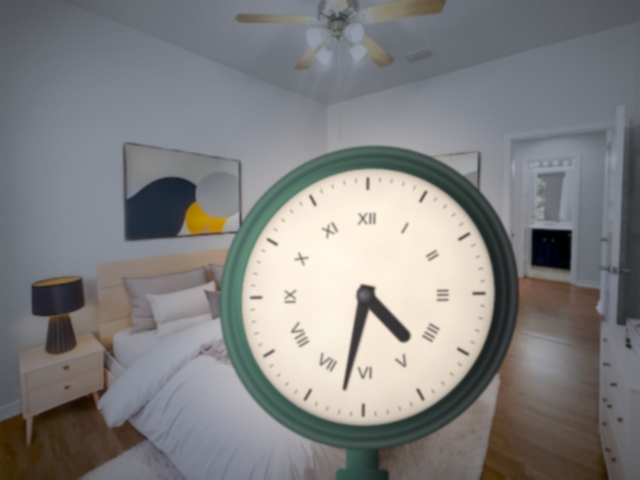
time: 4:32
